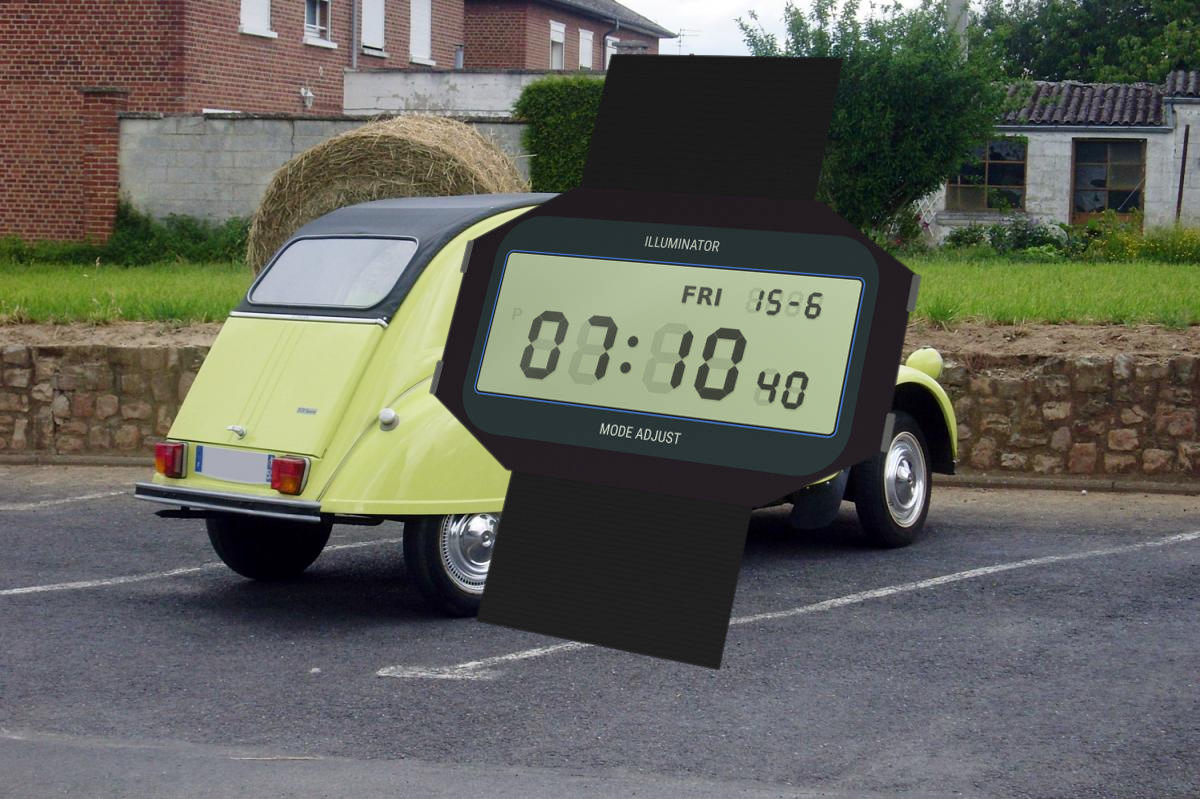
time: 7:10:40
